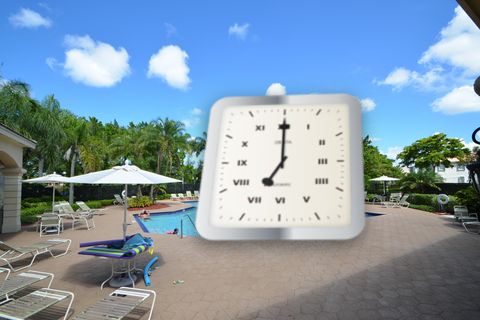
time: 7:00
